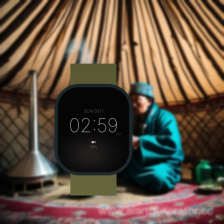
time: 2:59
